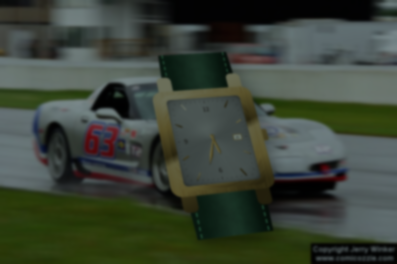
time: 5:33
